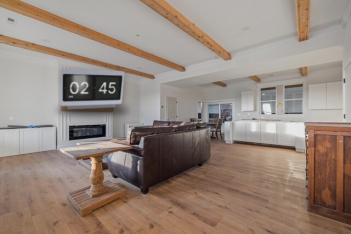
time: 2:45
